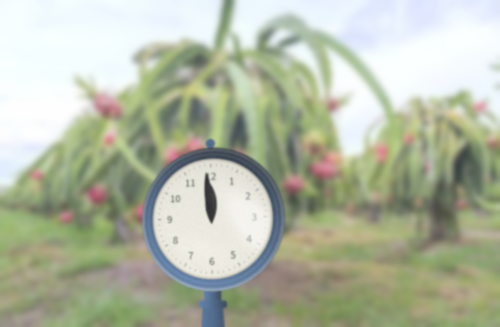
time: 11:59
